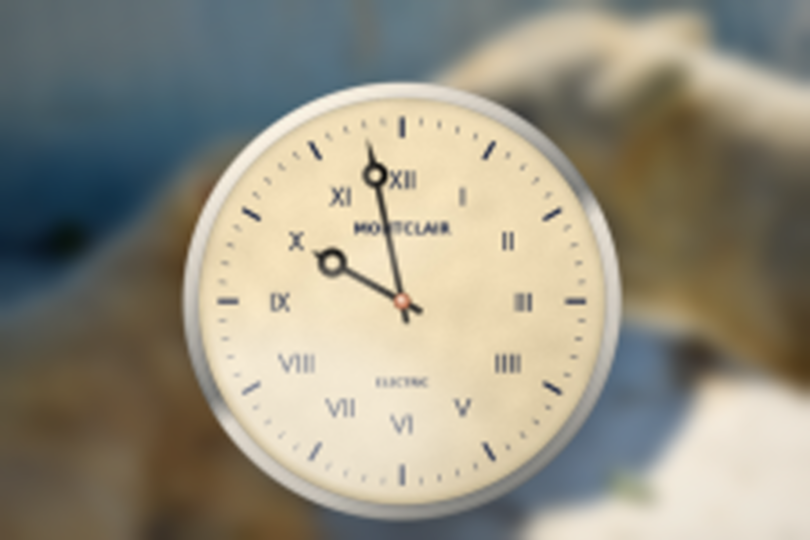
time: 9:58
